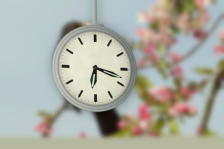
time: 6:18
